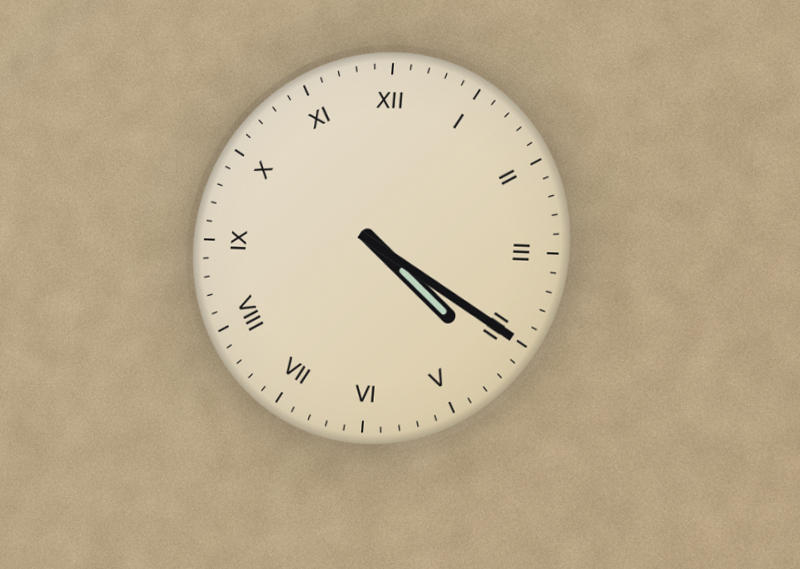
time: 4:20
